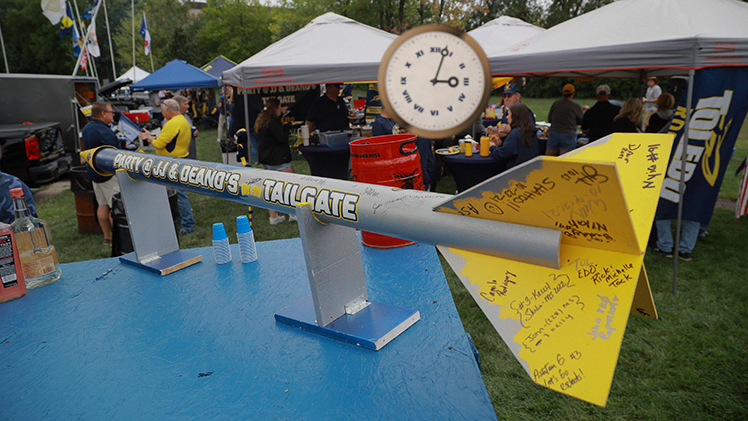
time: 3:03
